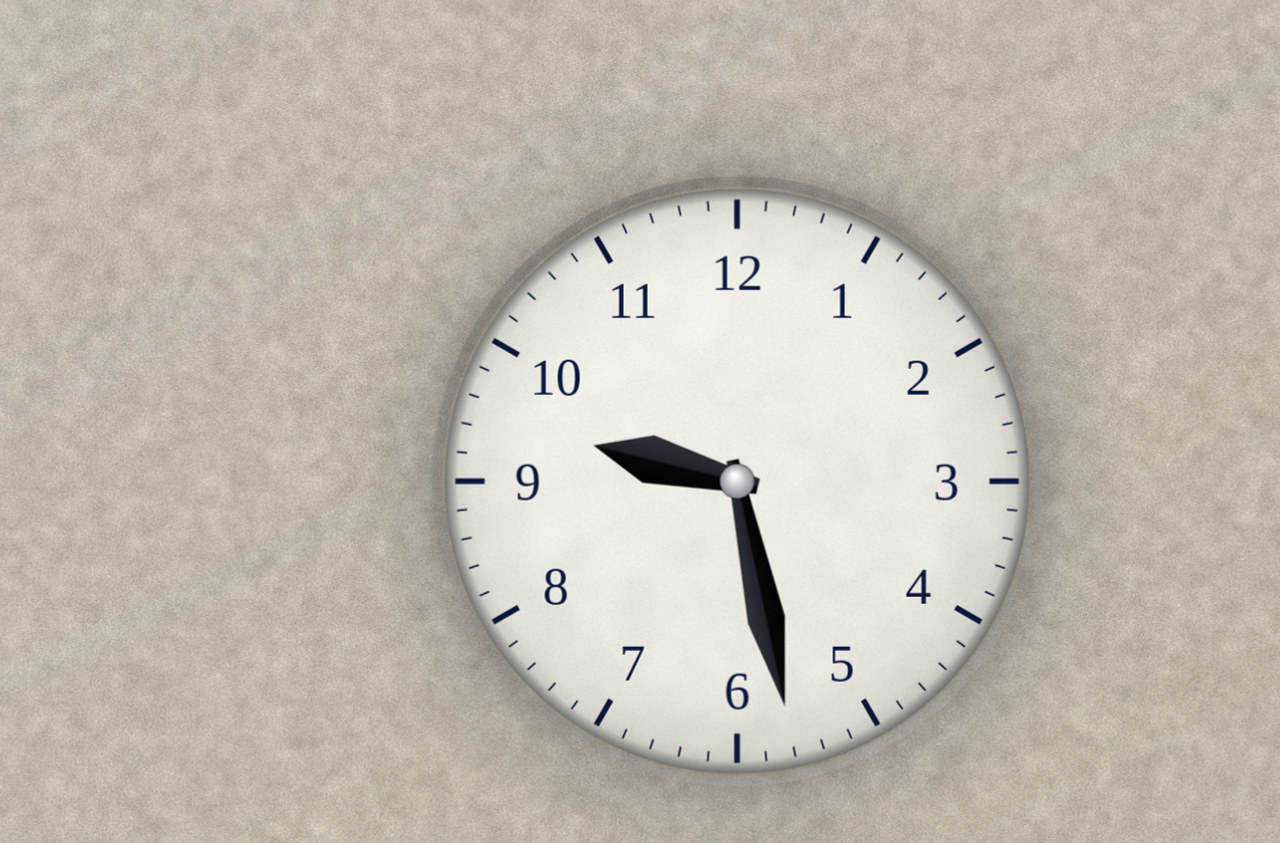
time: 9:28
